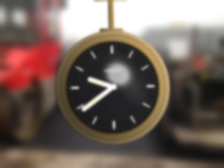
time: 9:39
